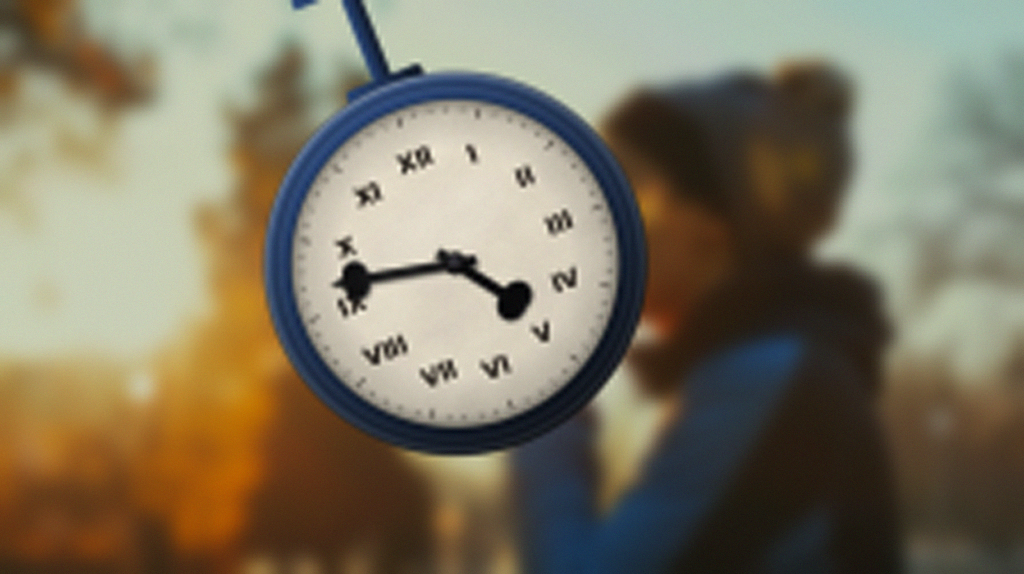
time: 4:47
